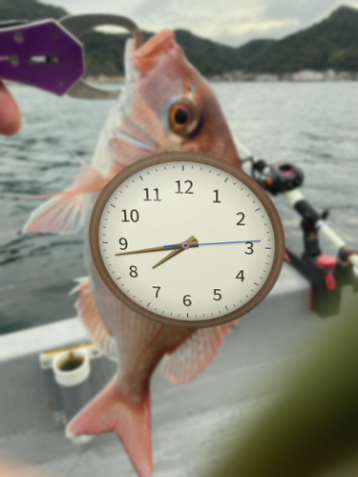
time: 7:43:14
